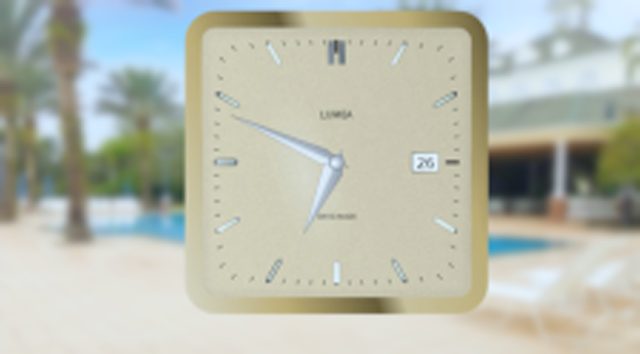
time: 6:49
